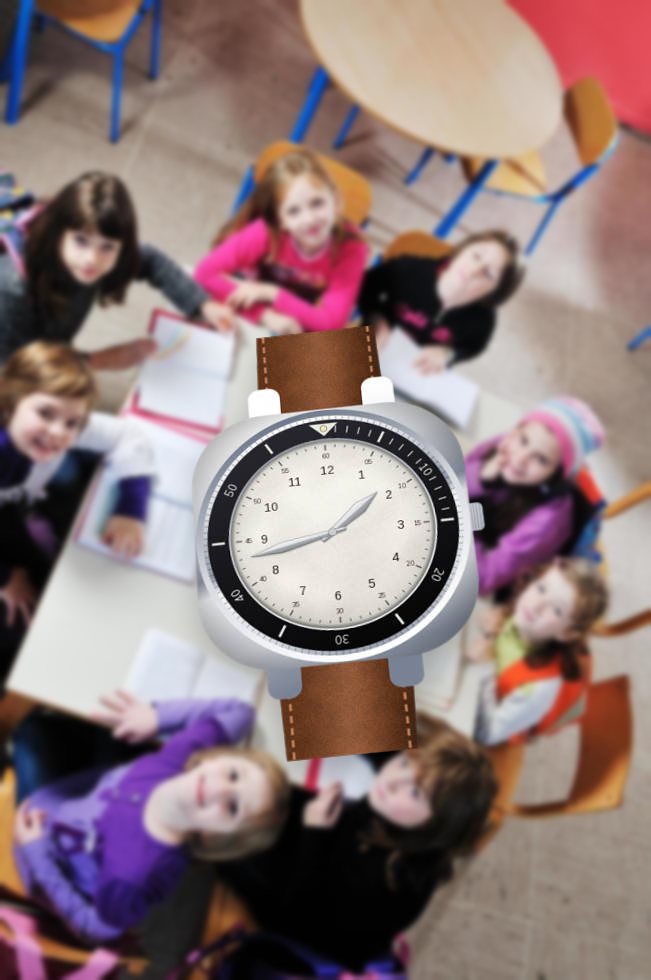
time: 1:43
